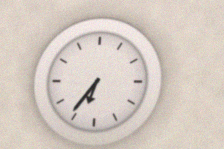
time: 6:36
